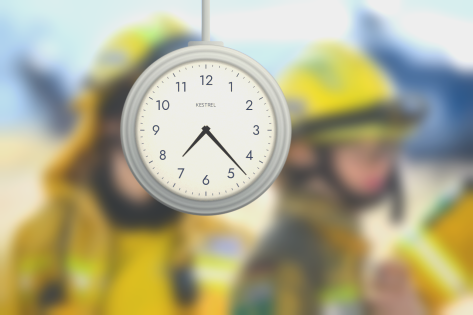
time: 7:23
